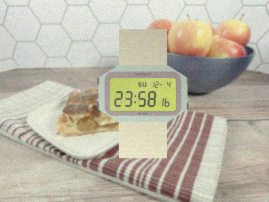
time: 23:58:16
